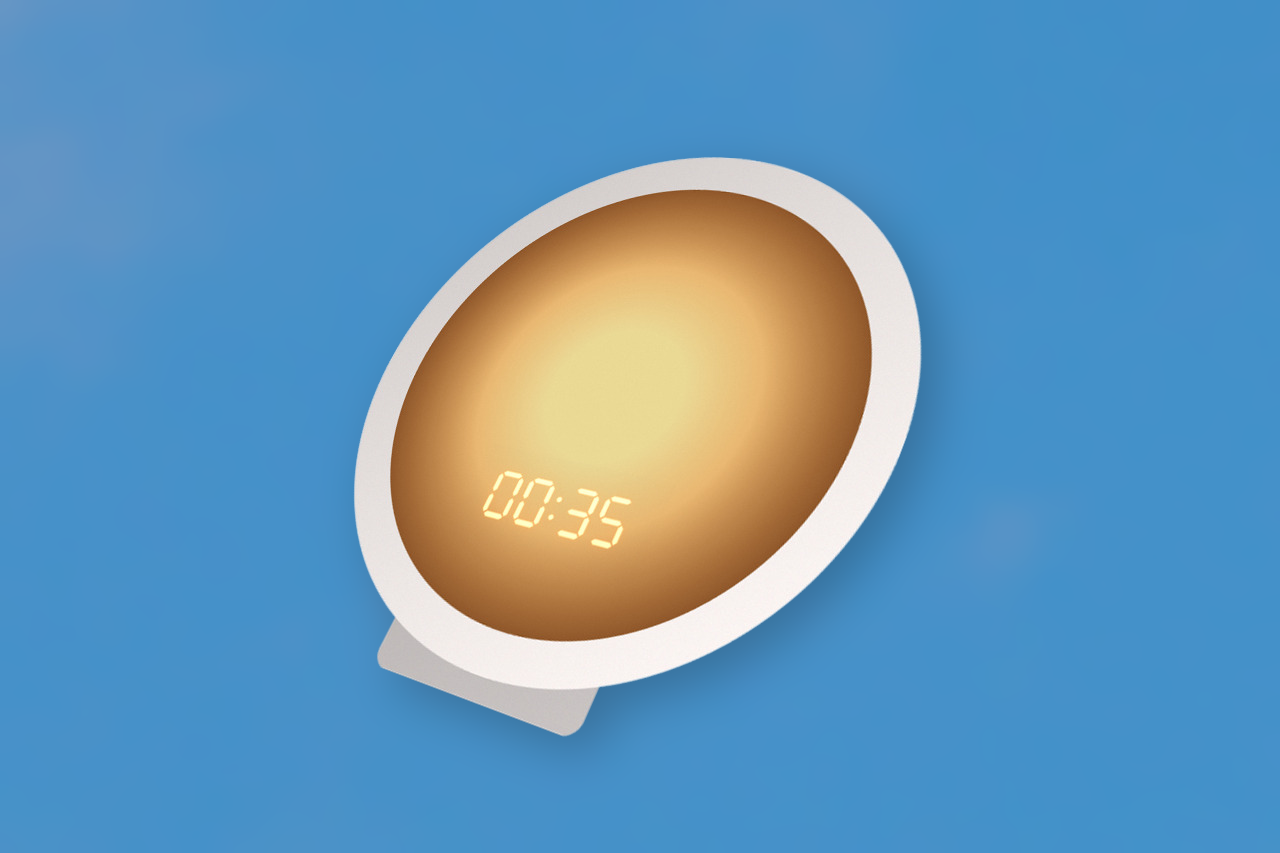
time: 0:35
